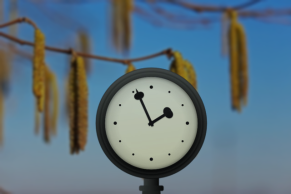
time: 1:56
